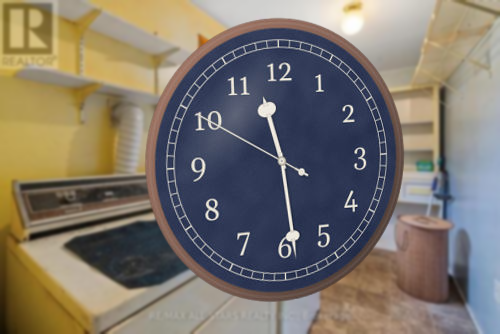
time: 11:28:50
